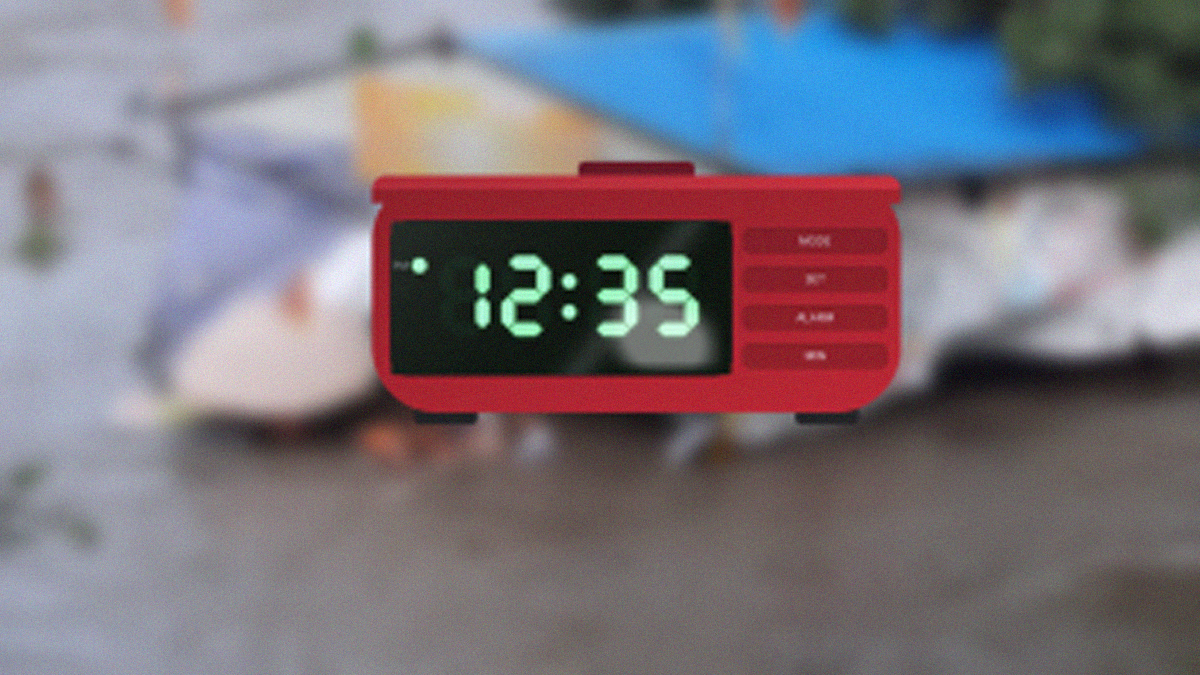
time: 12:35
